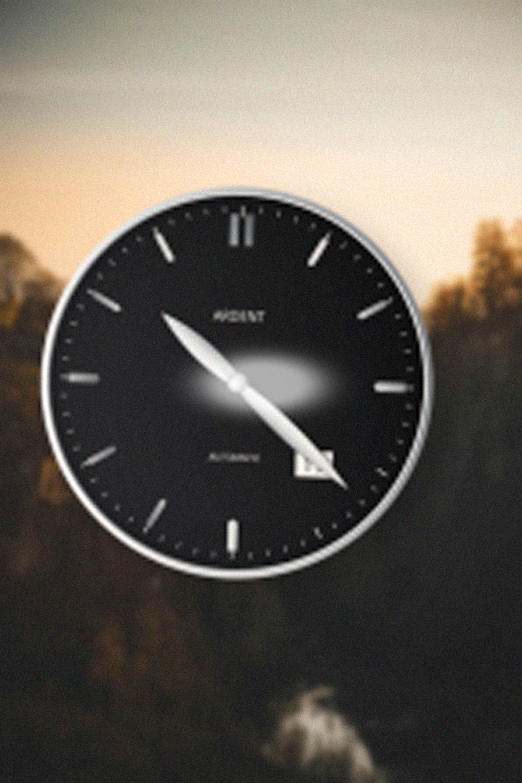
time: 10:22
